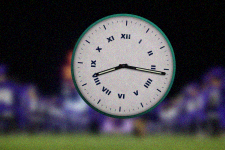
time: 8:16
